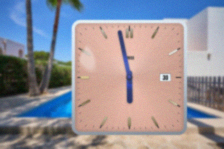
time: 5:58
